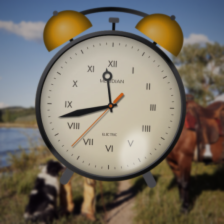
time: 11:42:37
